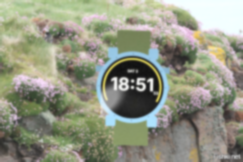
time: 18:51
